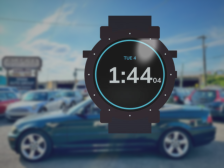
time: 1:44:04
